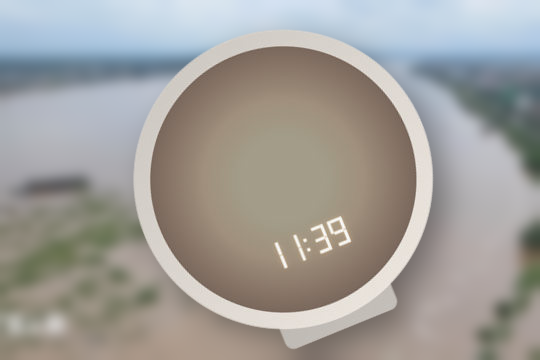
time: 11:39
